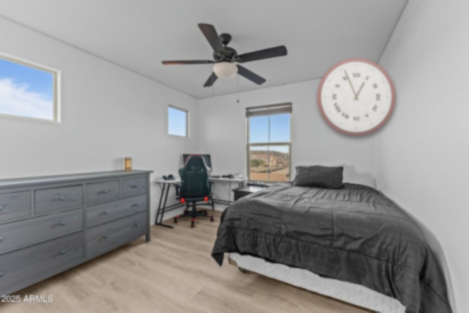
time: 12:56
